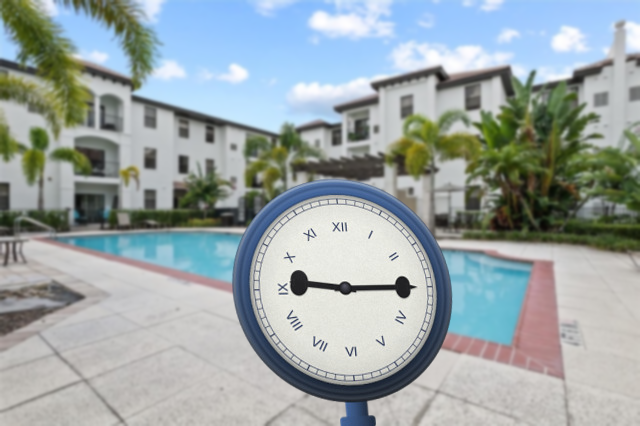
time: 9:15
